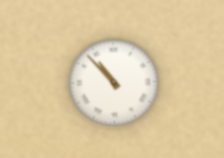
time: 10:53
